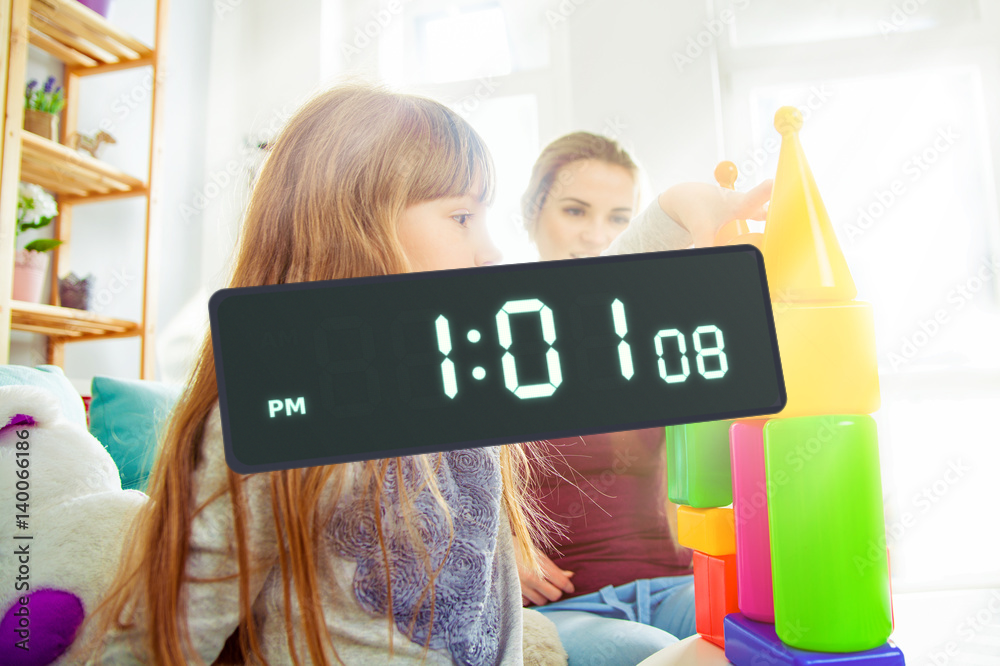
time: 1:01:08
